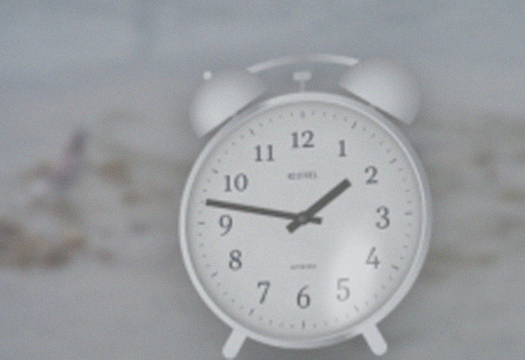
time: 1:47
